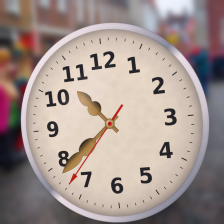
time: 10:38:37
